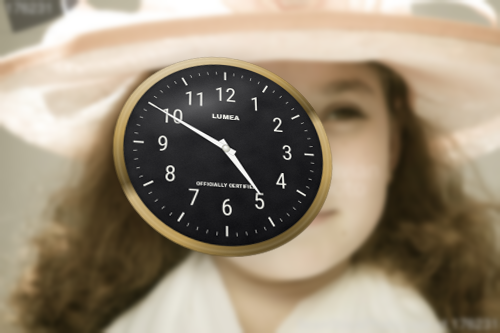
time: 4:50
